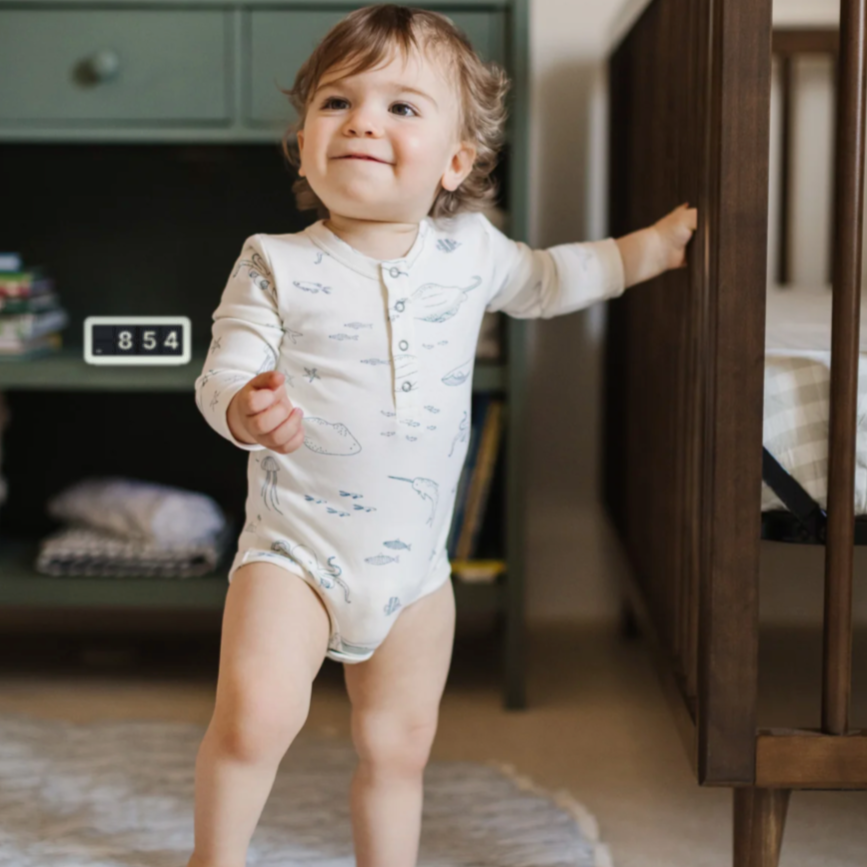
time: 8:54
